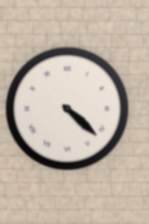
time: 4:22
